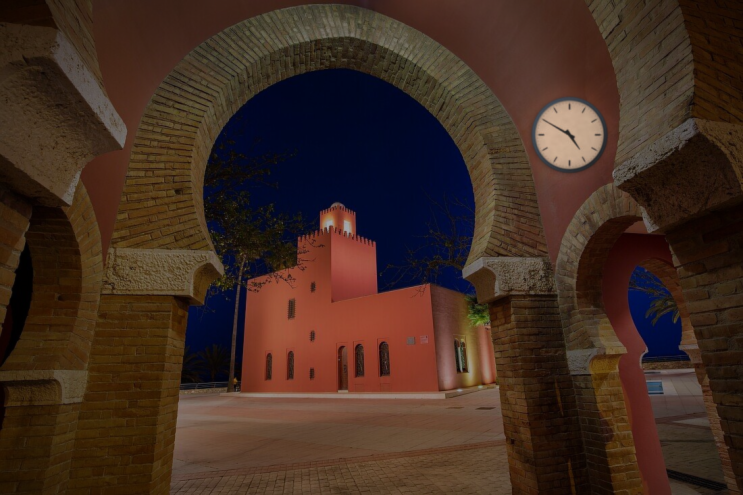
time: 4:50
